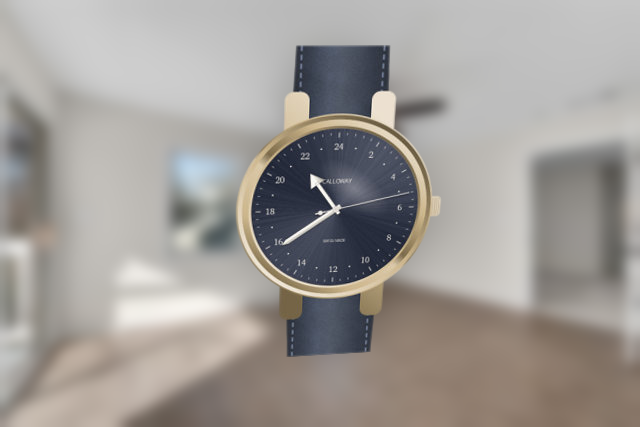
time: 21:39:13
